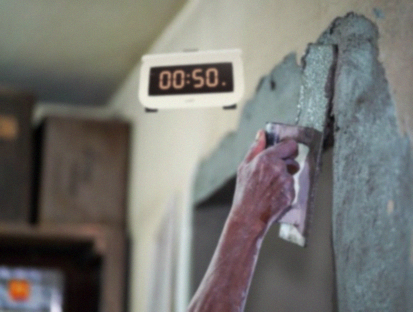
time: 0:50
